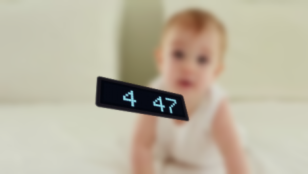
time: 4:47
